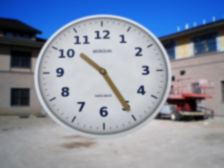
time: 10:25
